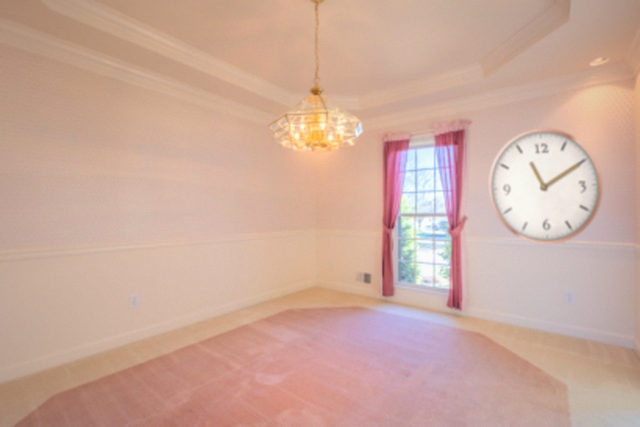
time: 11:10
